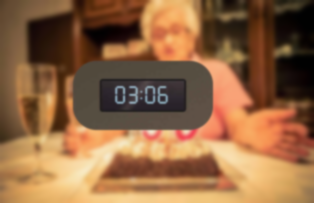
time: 3:06
